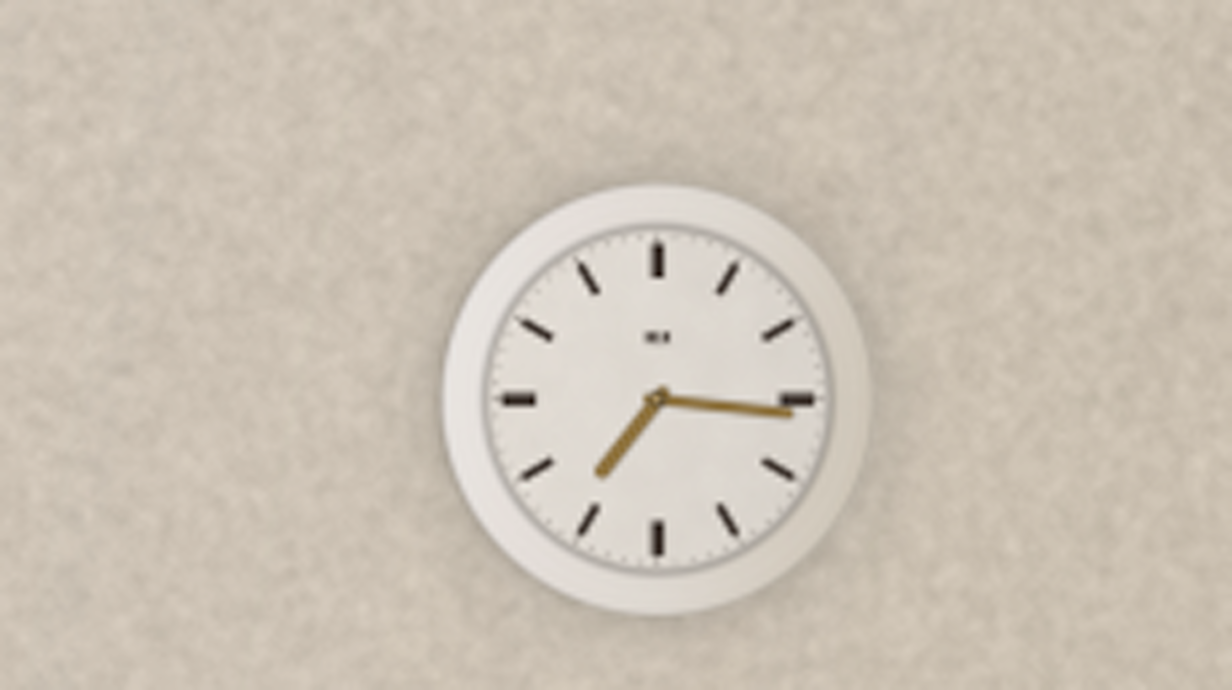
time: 7:16
